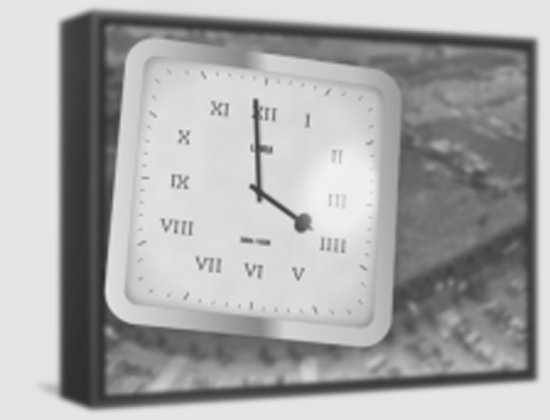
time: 3:59
